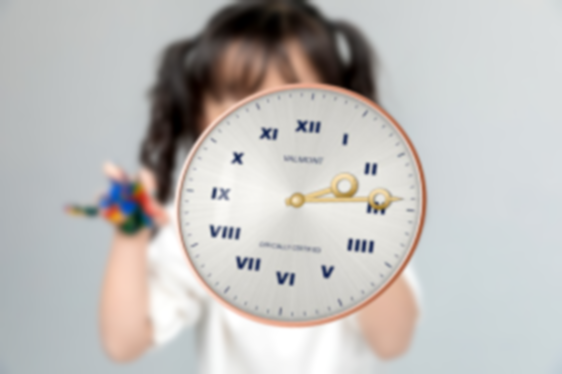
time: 2:14
